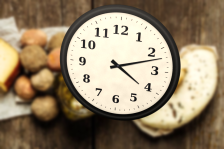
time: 4:12
